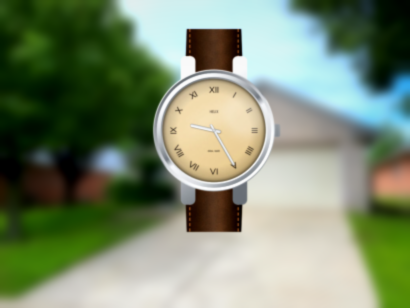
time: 9:25
